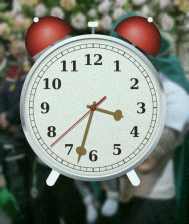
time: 3:32:38
